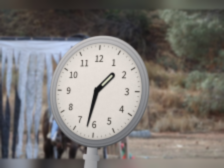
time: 1:32
